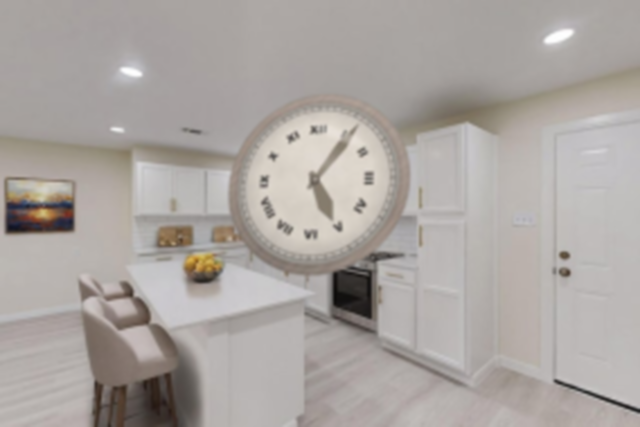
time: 5:06
